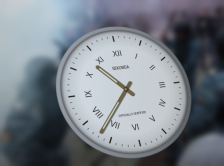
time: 10:37
